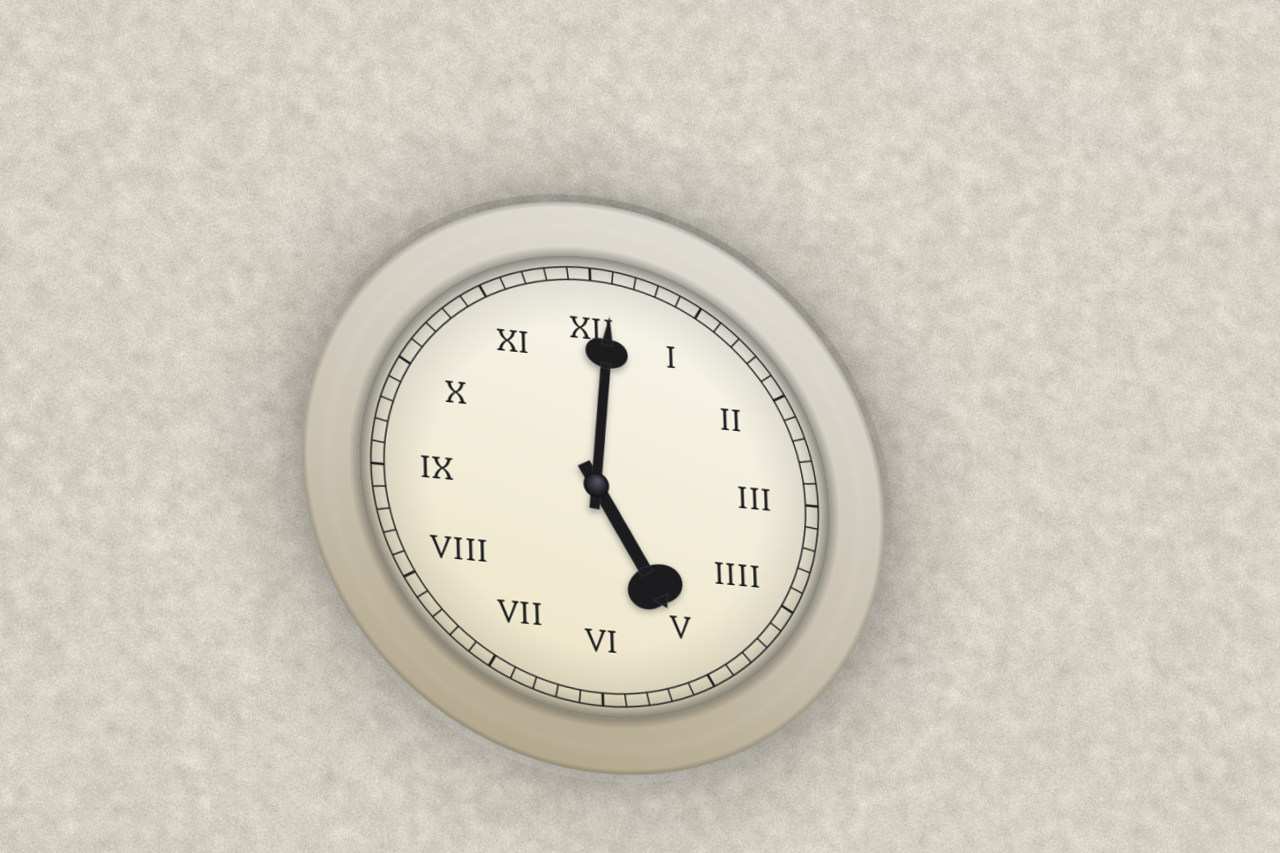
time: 5:01
